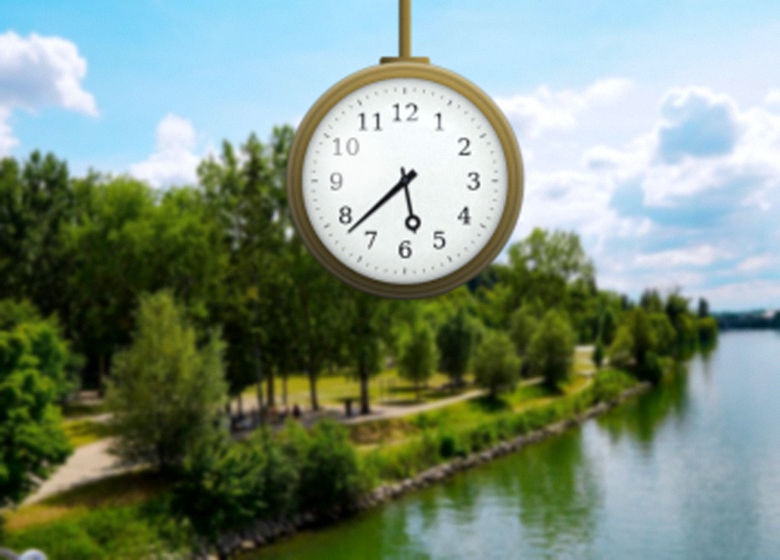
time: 5:38
